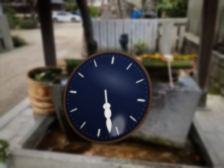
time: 5:27
